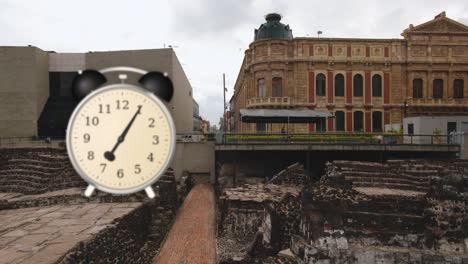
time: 7:05
